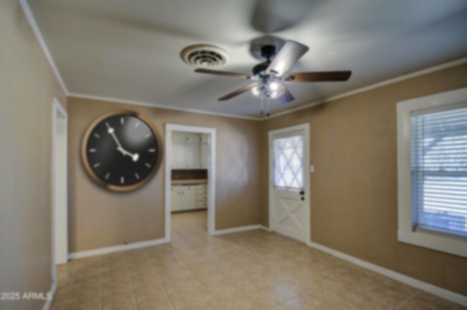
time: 3:55
